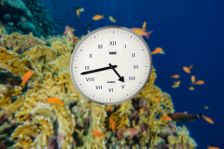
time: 4:43
